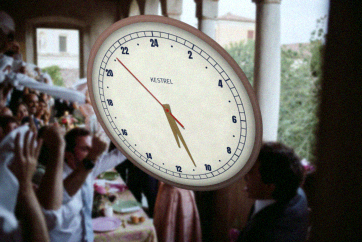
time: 11:26:53
